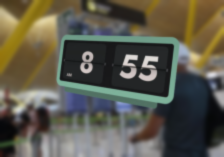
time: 8:55
